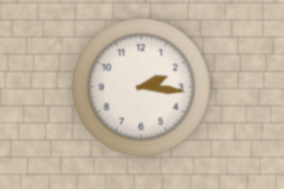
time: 2:16
